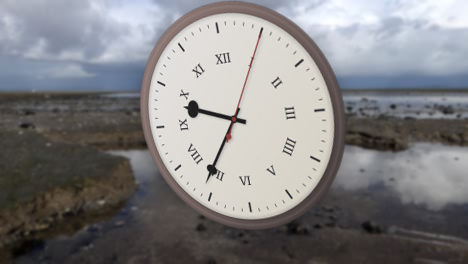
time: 9:36:05
